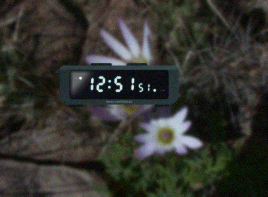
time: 12:51:51
